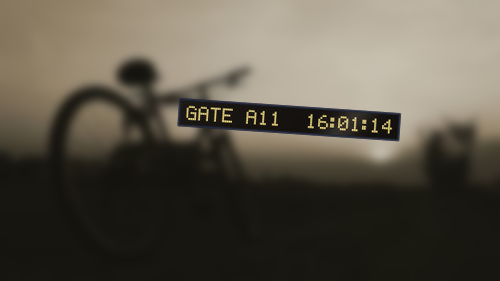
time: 16:01:14
